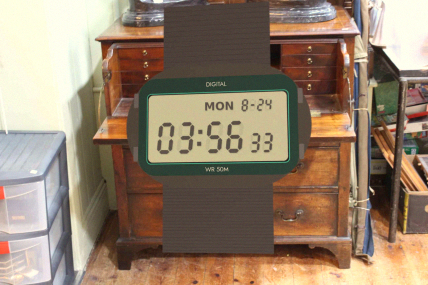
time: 3:56:33
